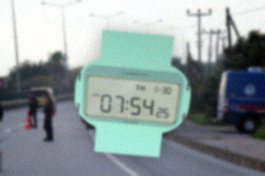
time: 7:54
